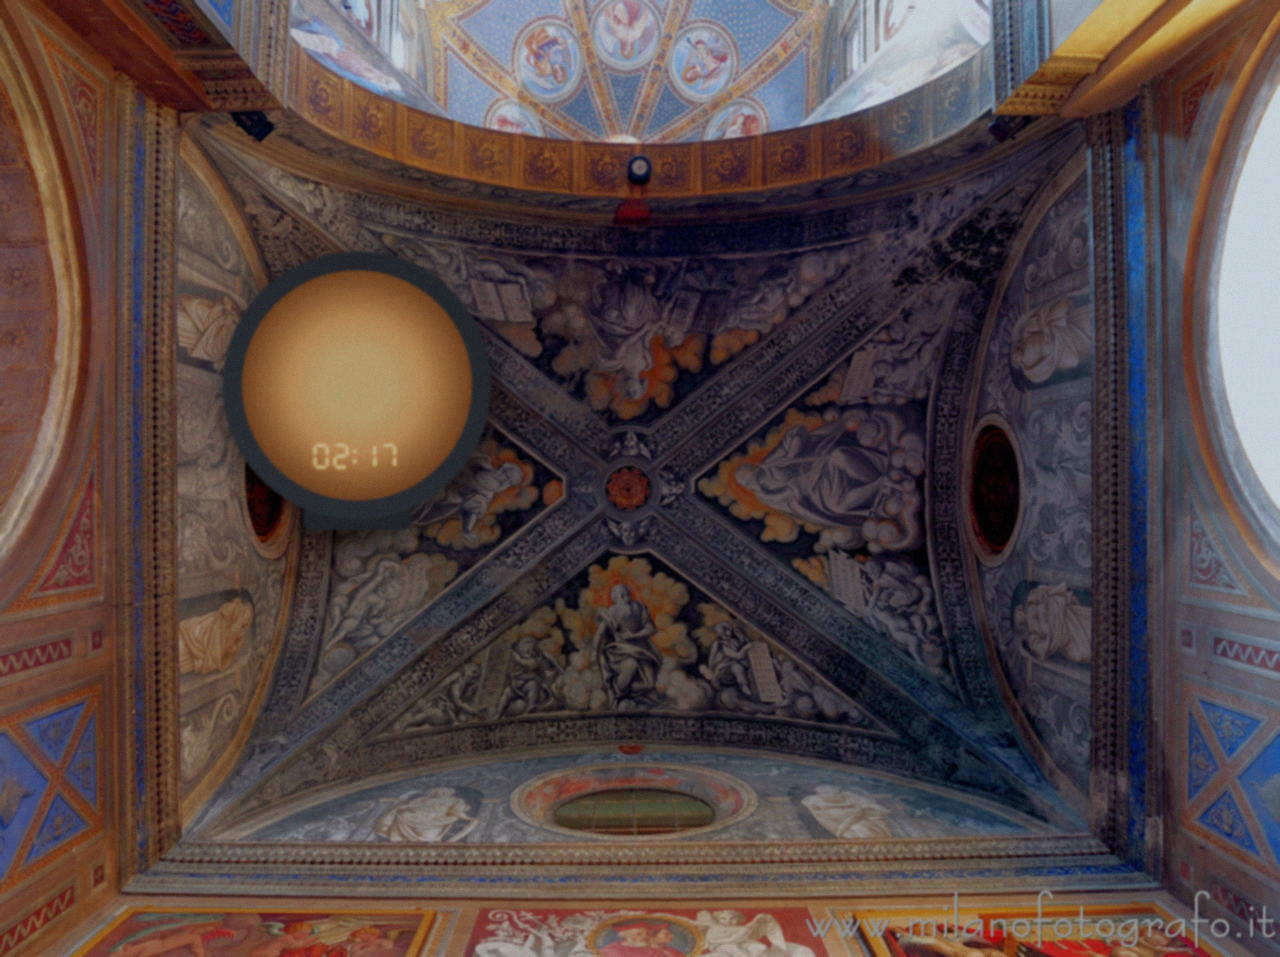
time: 2:17
